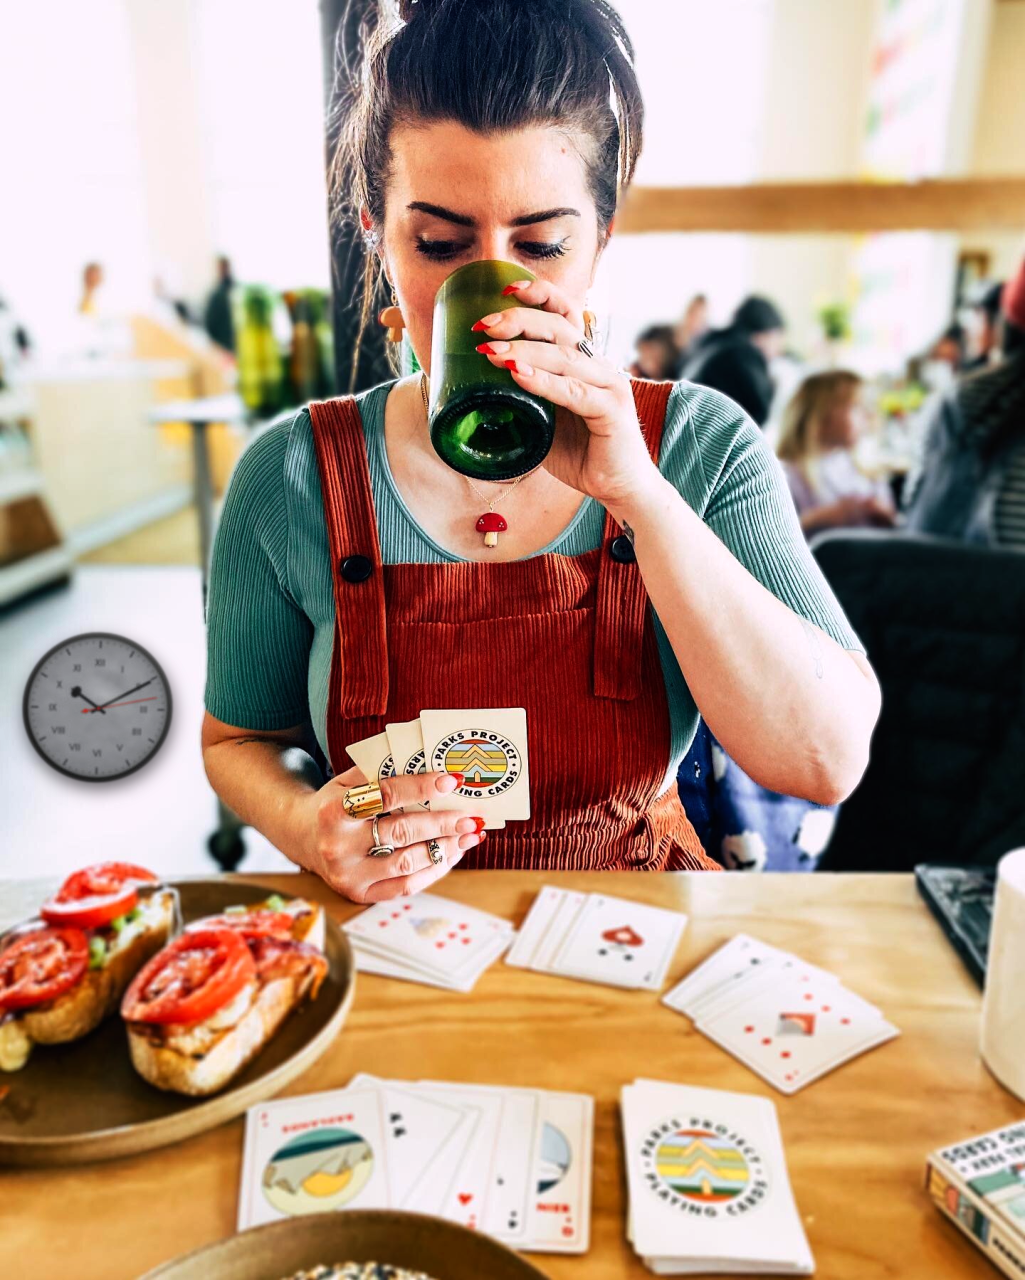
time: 10:10:13
